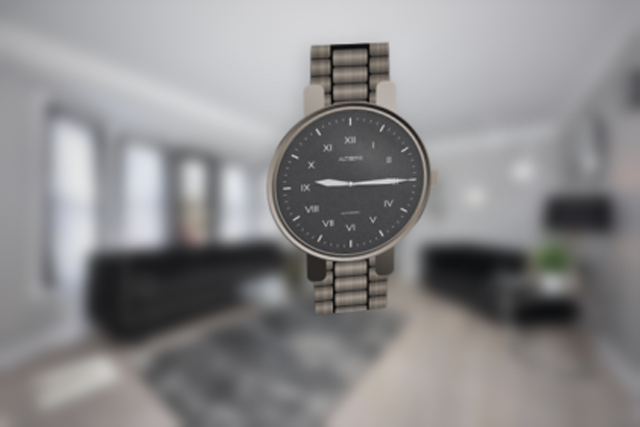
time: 9:15
